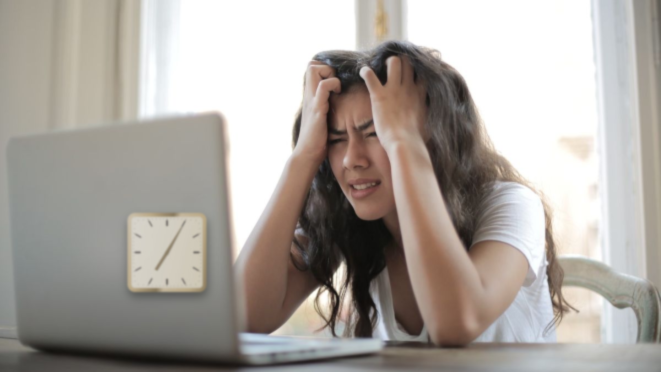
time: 7:05
